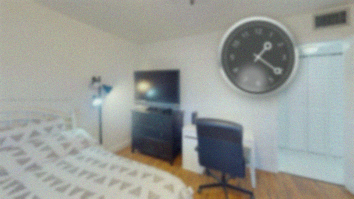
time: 1:21
